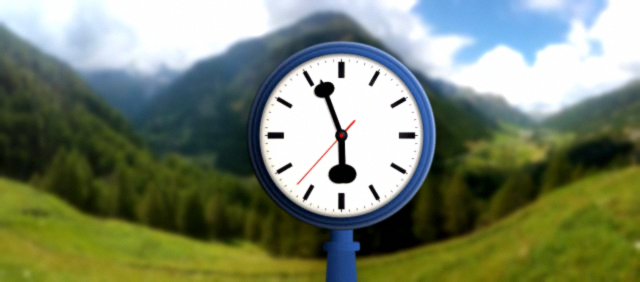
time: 5:56:37
